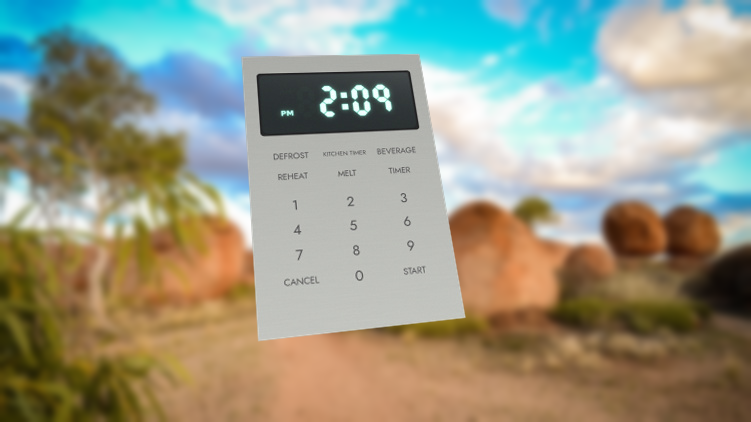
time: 2:09
